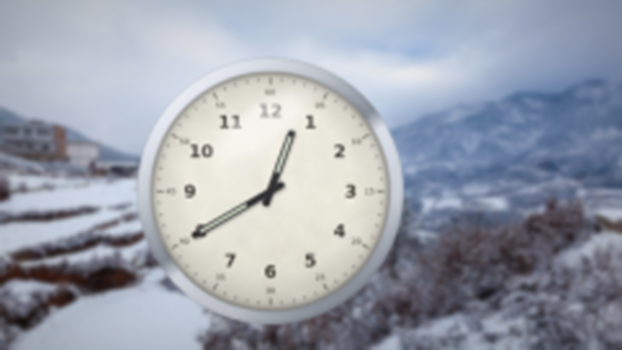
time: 12:40
